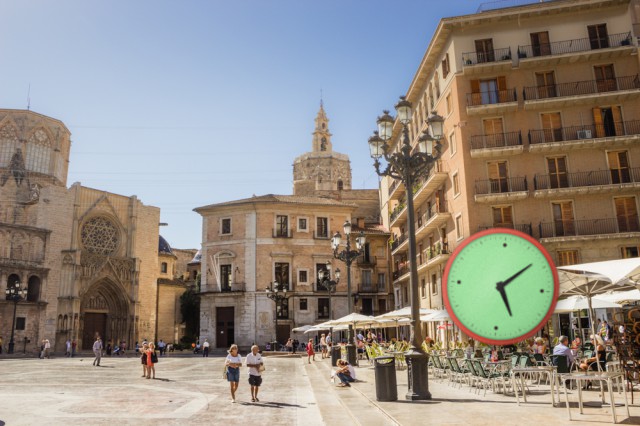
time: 5:08
